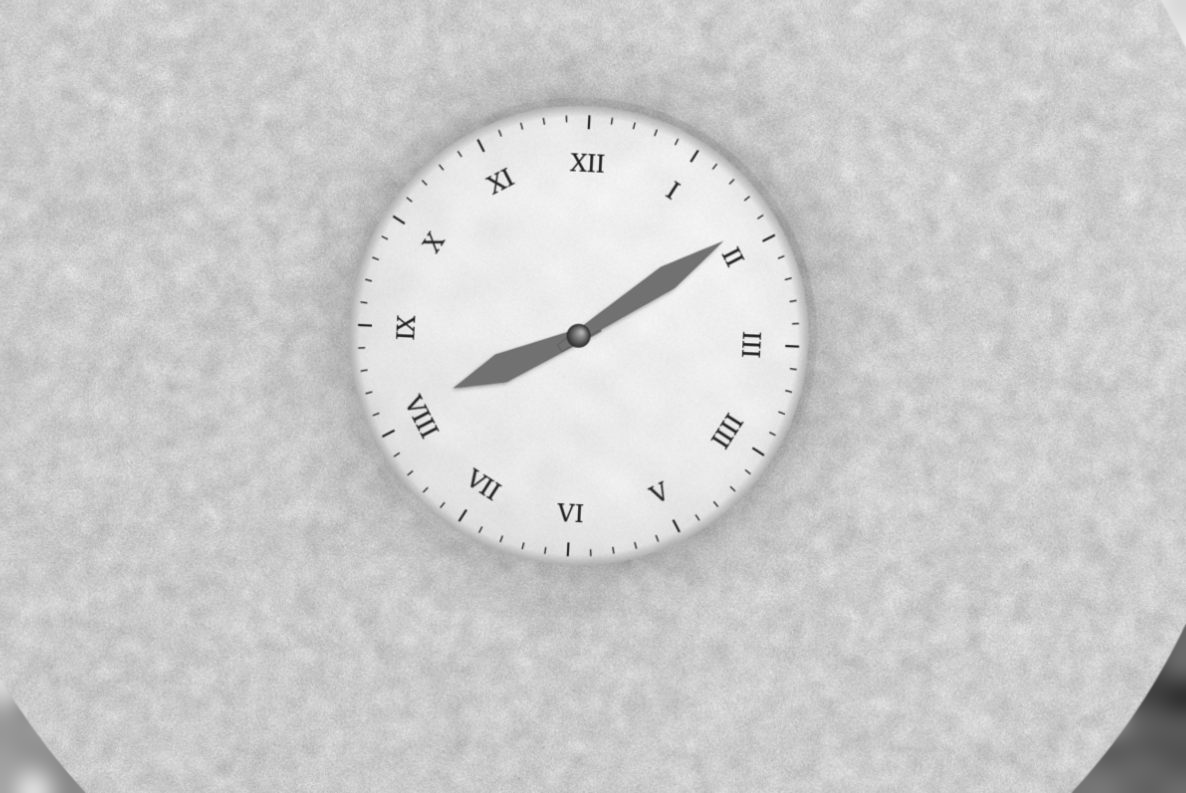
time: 8:09
